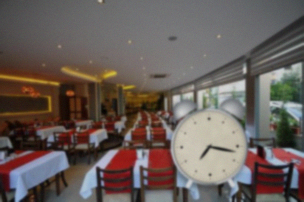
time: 7:17
